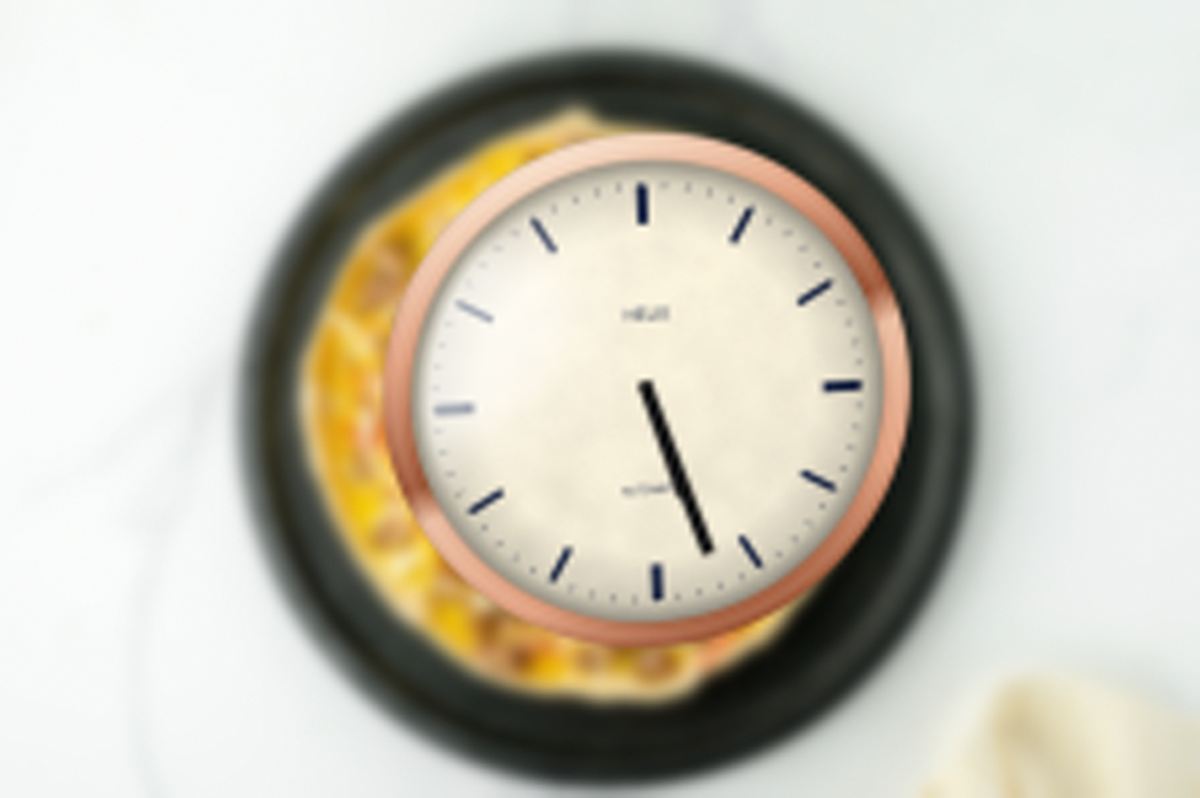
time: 5:27
